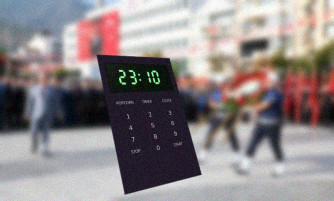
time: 23:10
